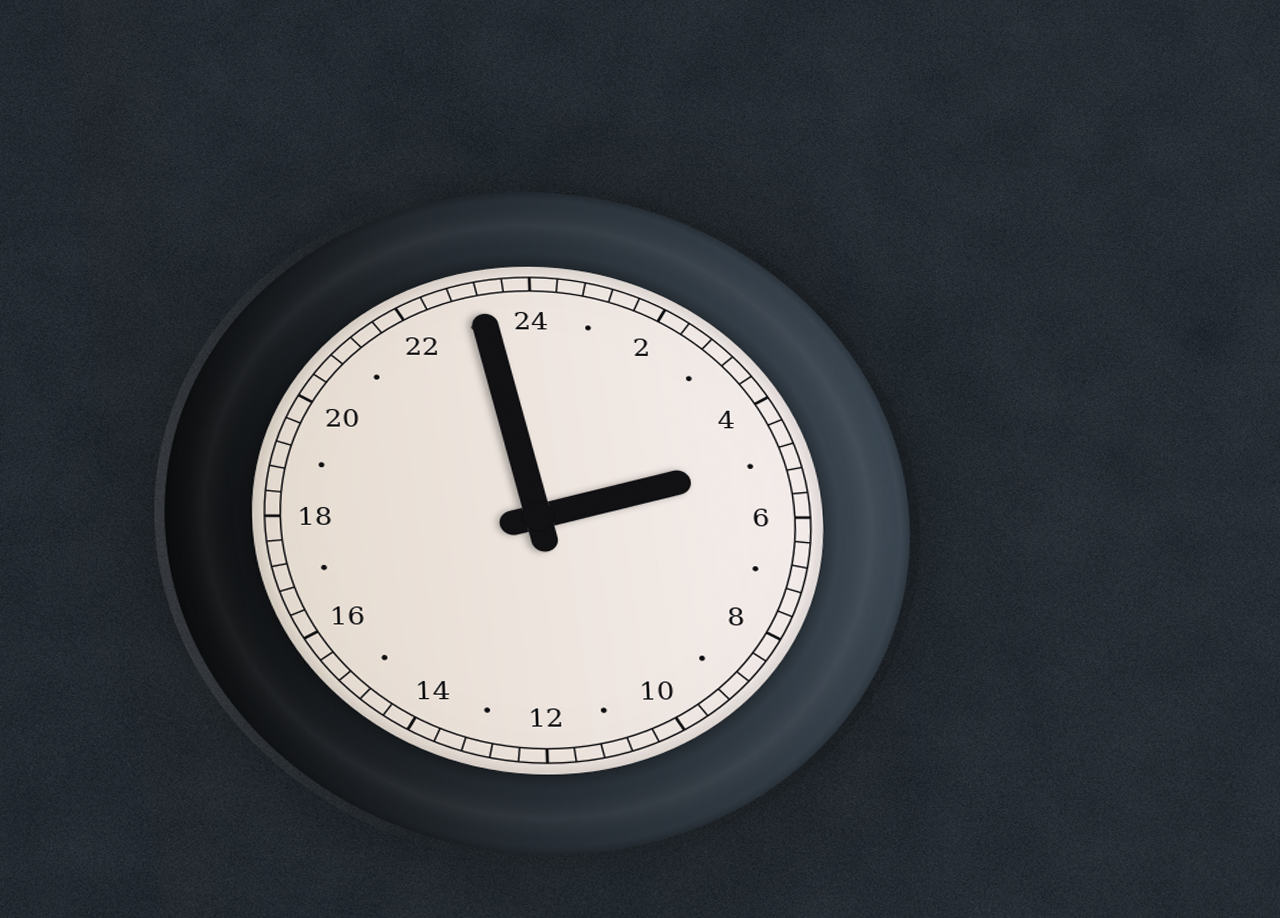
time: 4:58
